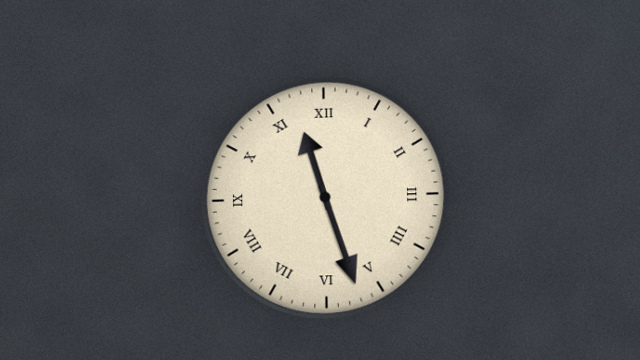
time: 11:27
